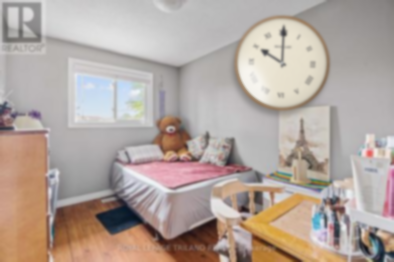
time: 10:00
